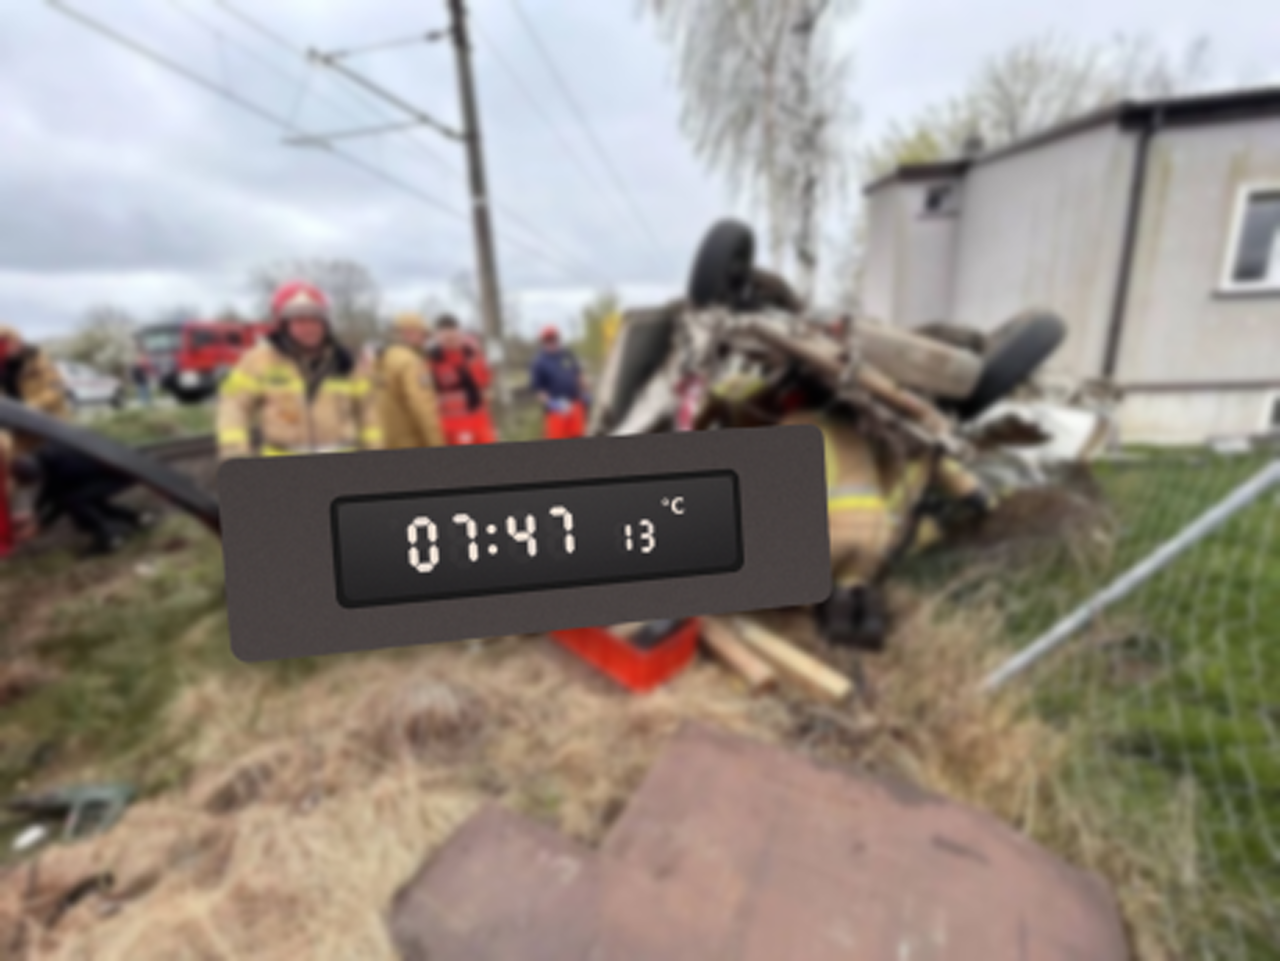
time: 7:47
